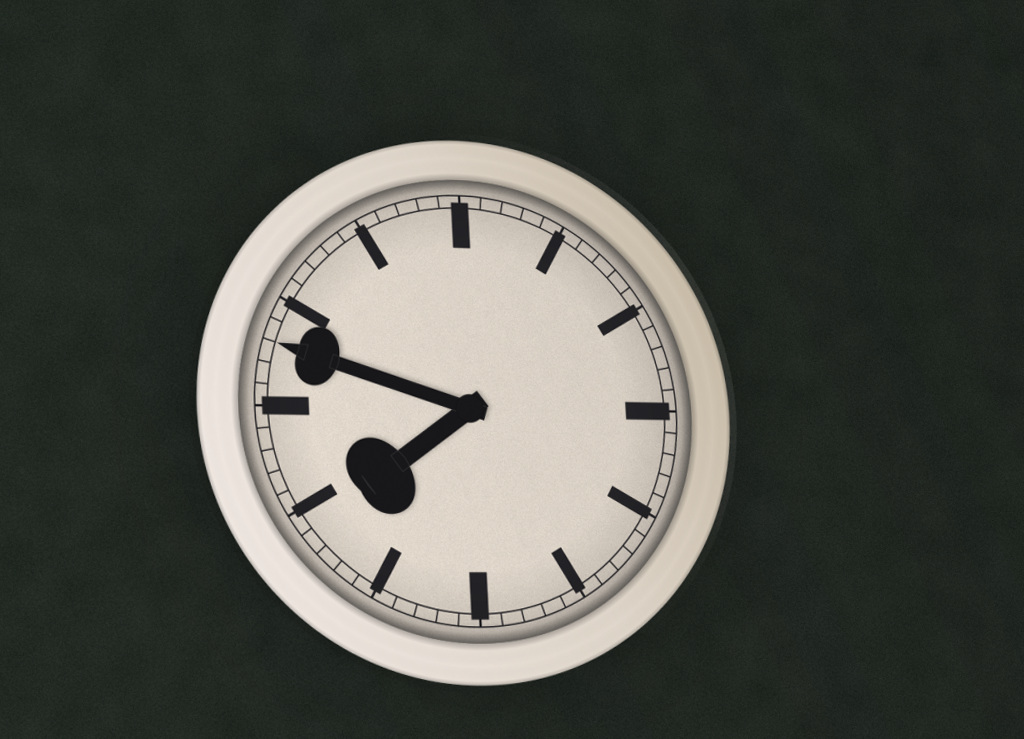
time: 7:48
